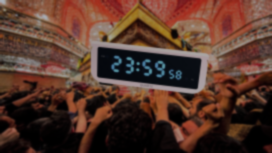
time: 23:59
